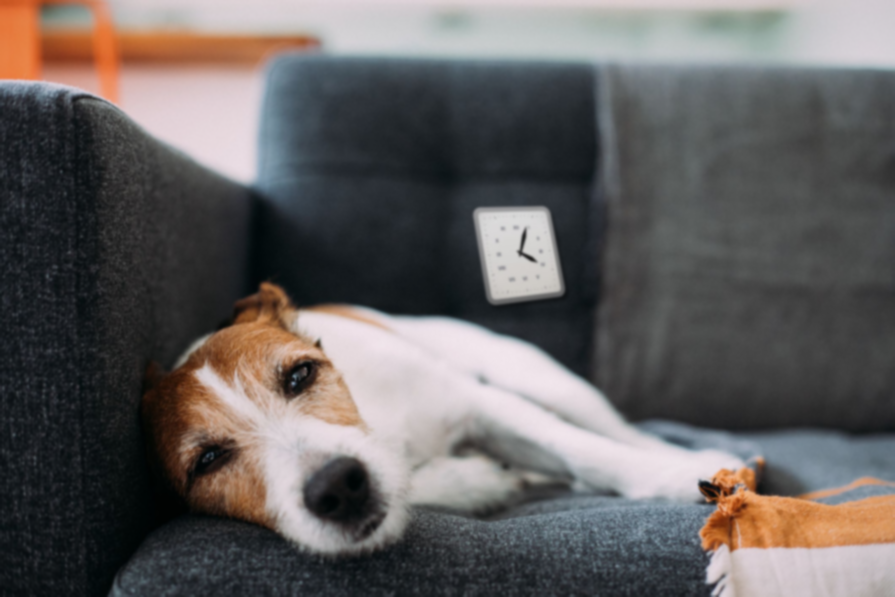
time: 4:04
